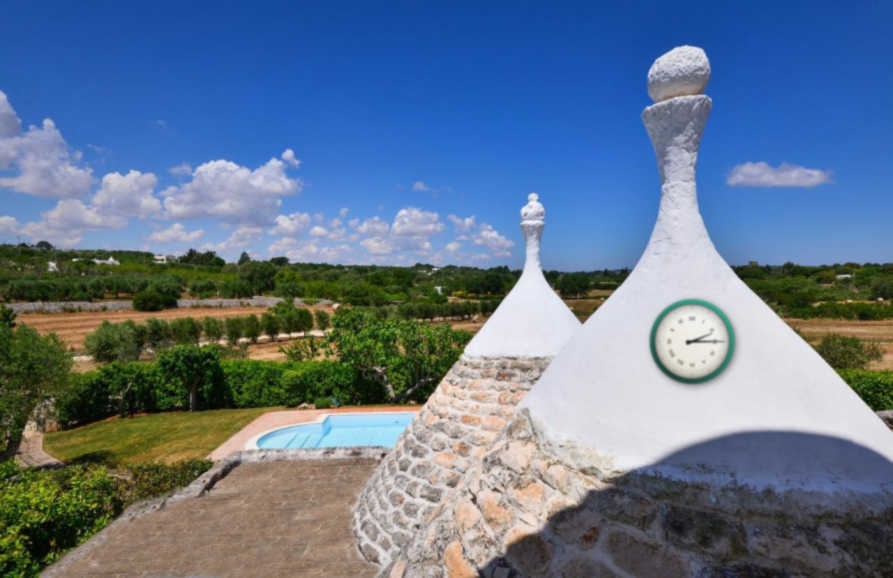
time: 2:15
